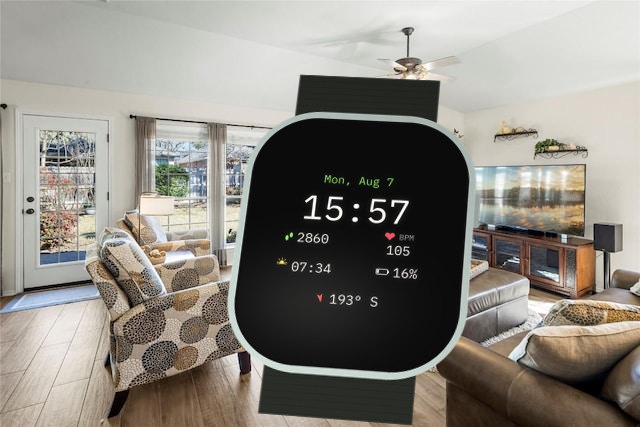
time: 15:57
